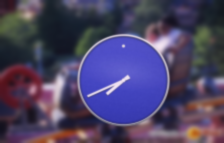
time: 7:41
